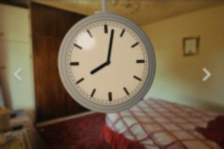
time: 8:02
